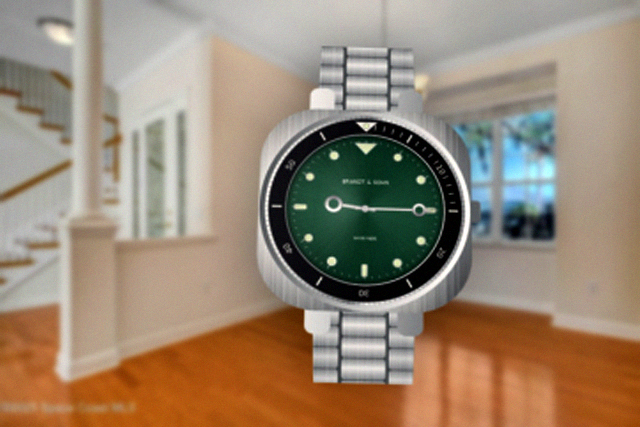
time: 9:15
